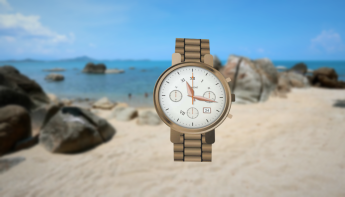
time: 11:17
